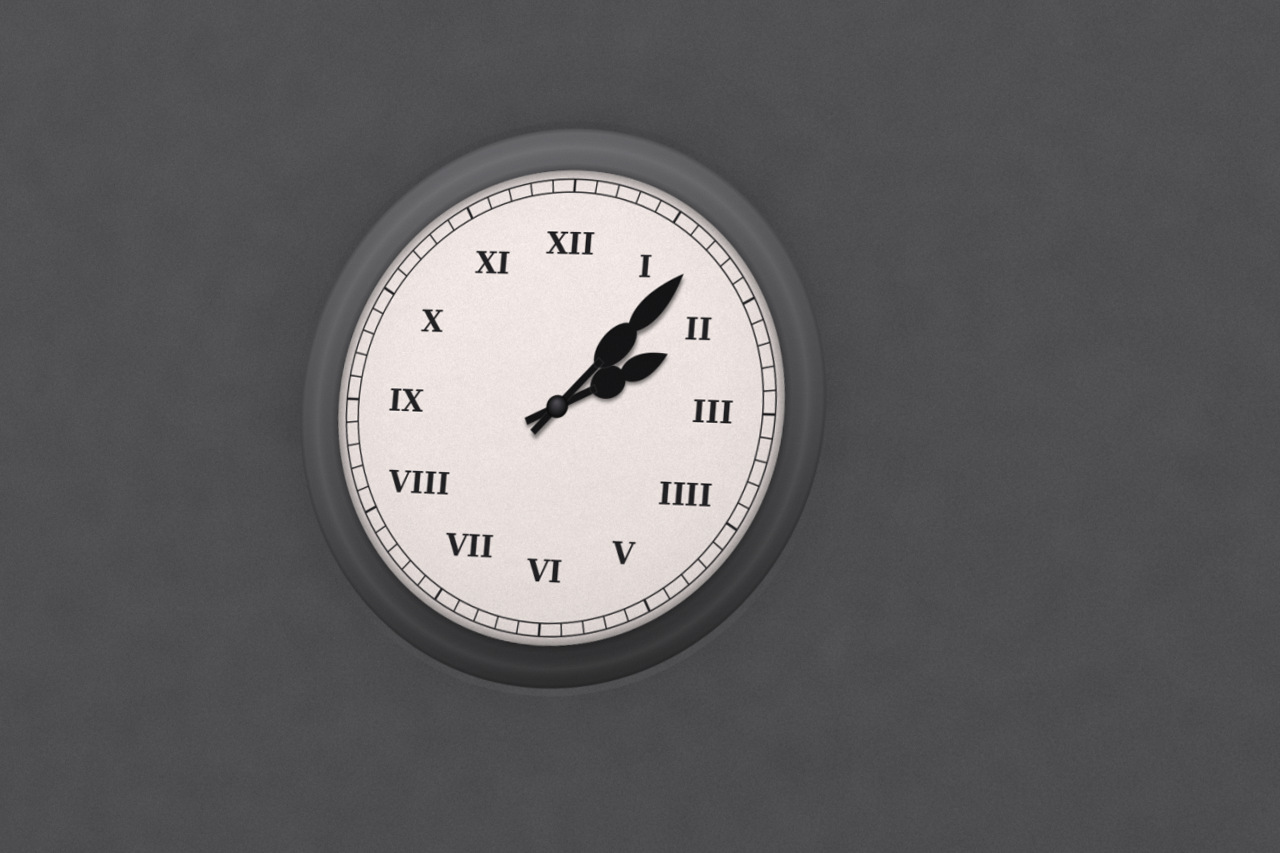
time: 2:07
